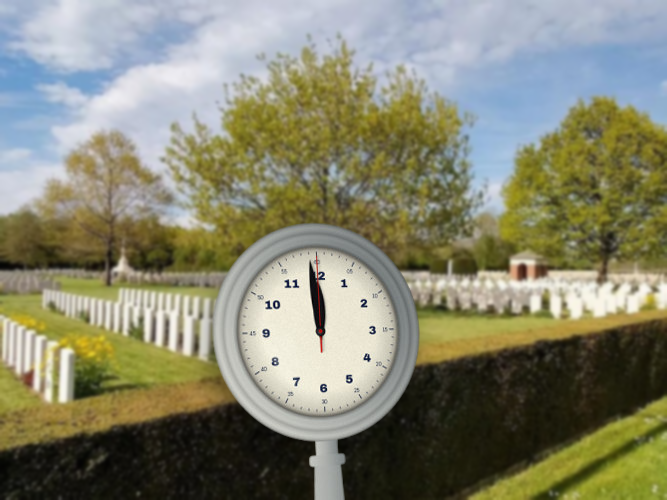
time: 11:59:00
